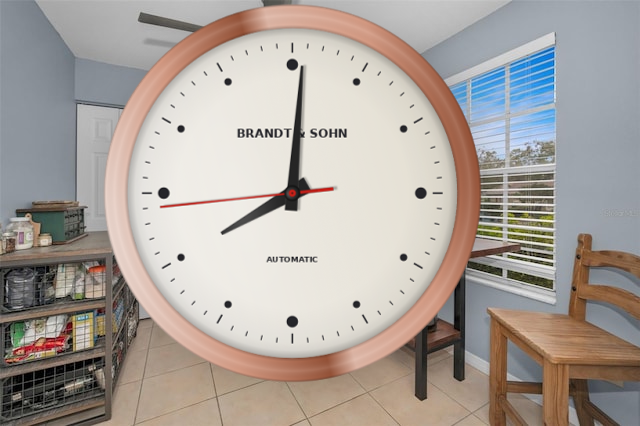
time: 8:00:44
